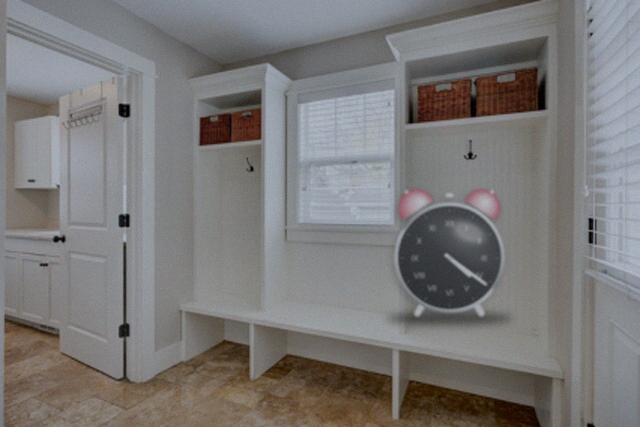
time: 4:21
